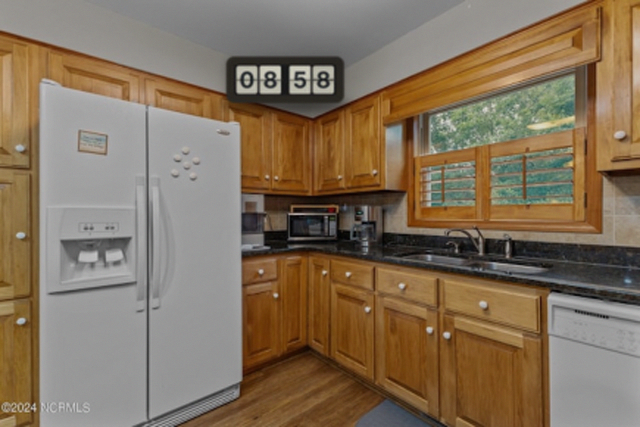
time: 8:58
